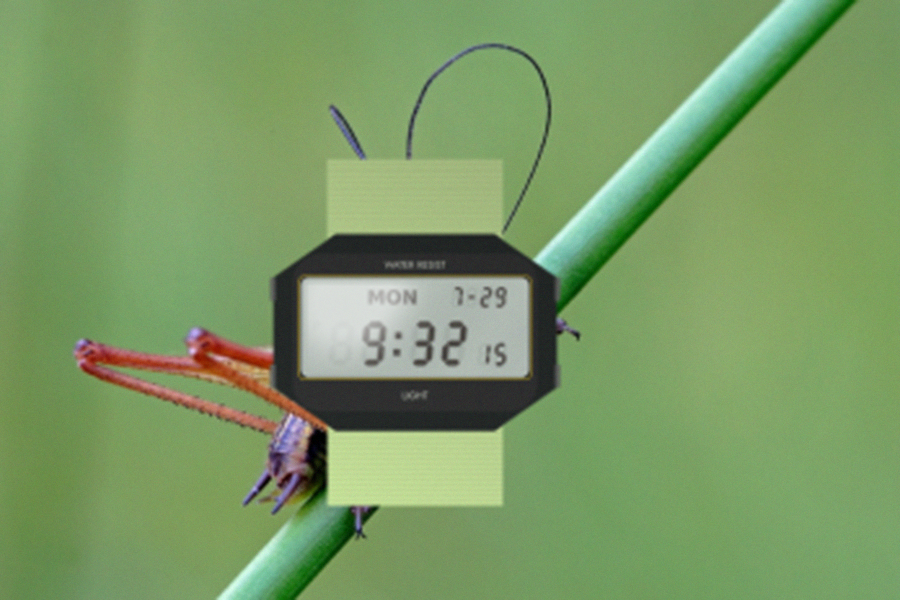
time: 9:32:15
